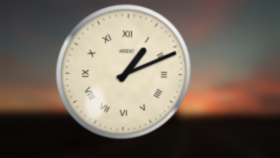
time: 1:11
